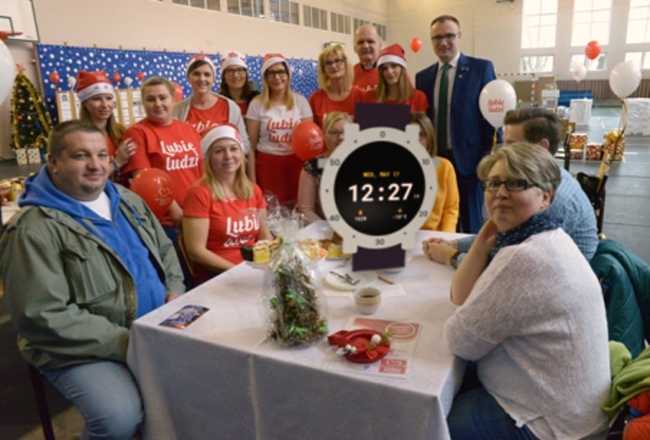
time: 12:27
